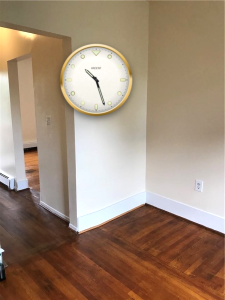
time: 10:27
